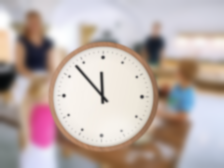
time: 11:53
